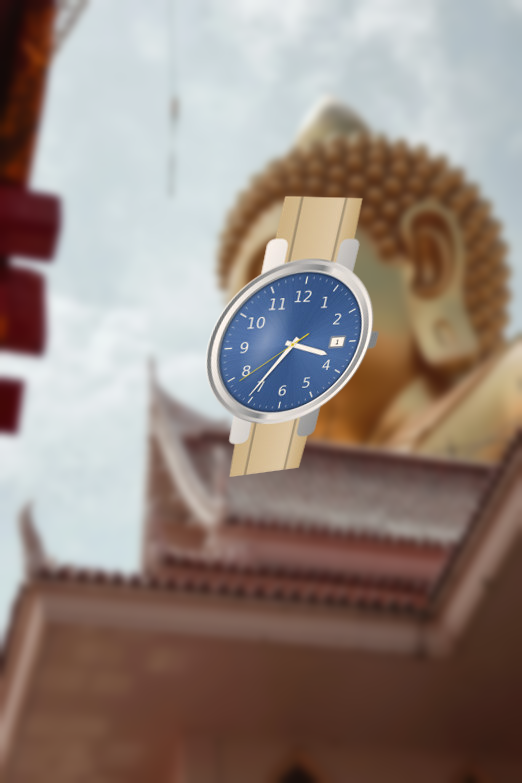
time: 3:35:39
